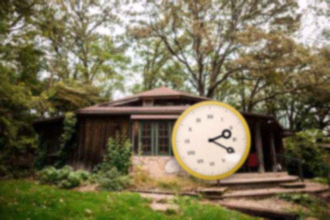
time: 2:20
